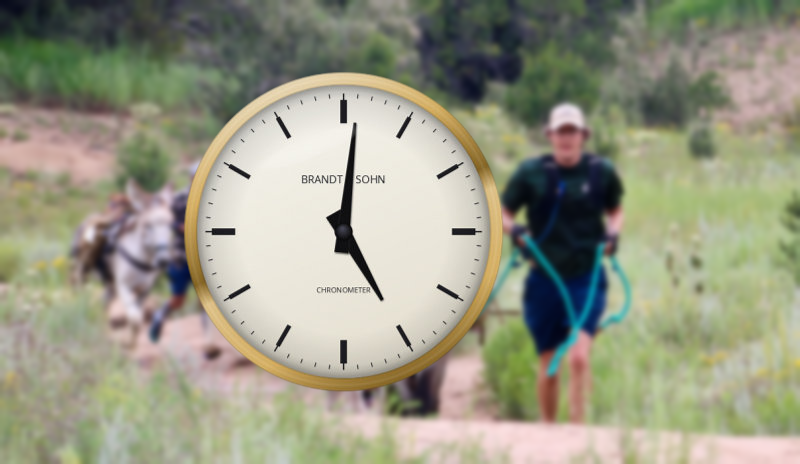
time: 5:01
